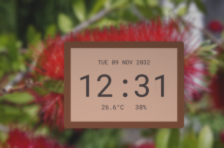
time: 12:31
